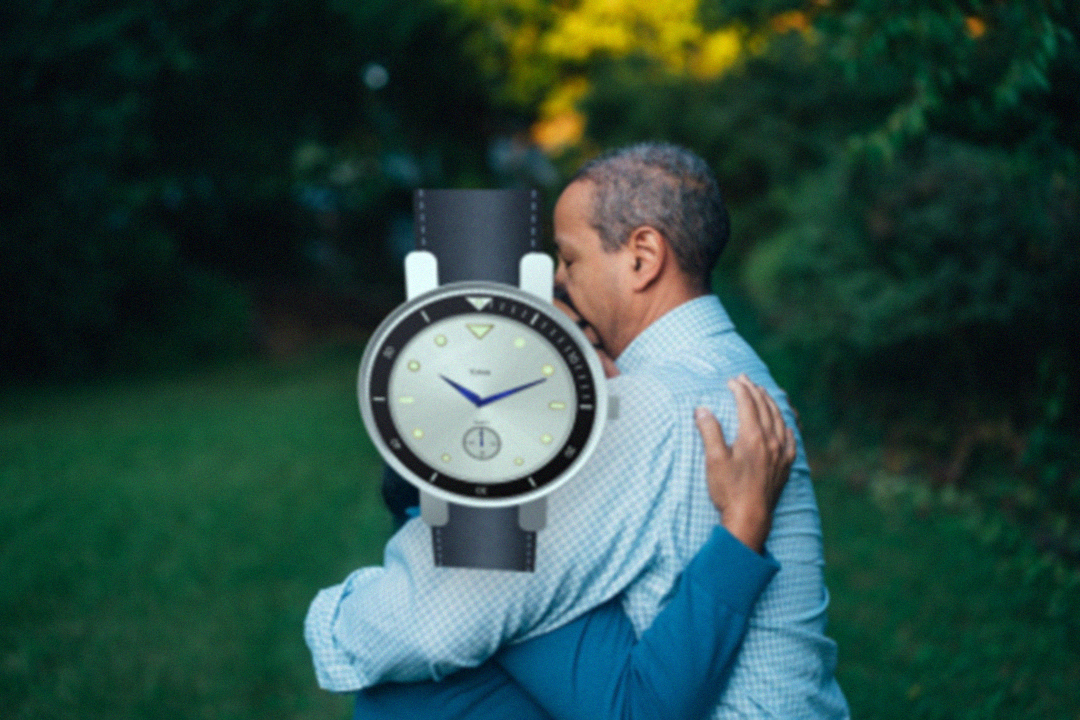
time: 10:11
